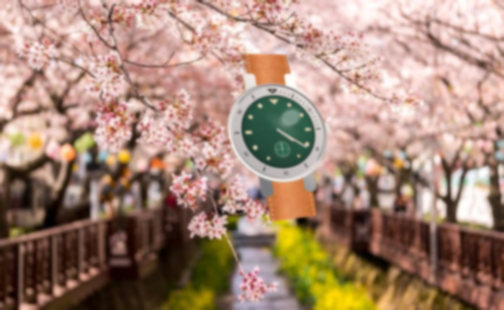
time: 4:21
